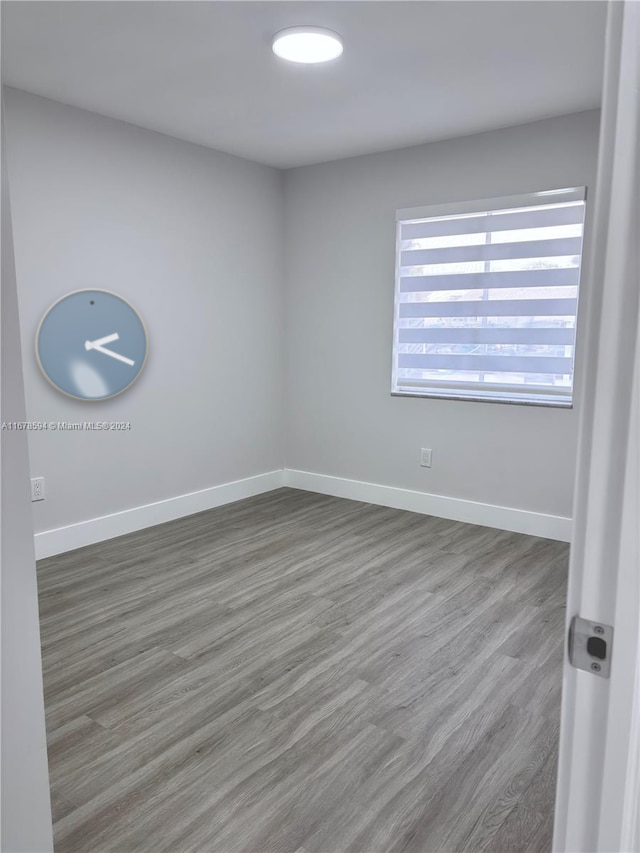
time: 2:19
